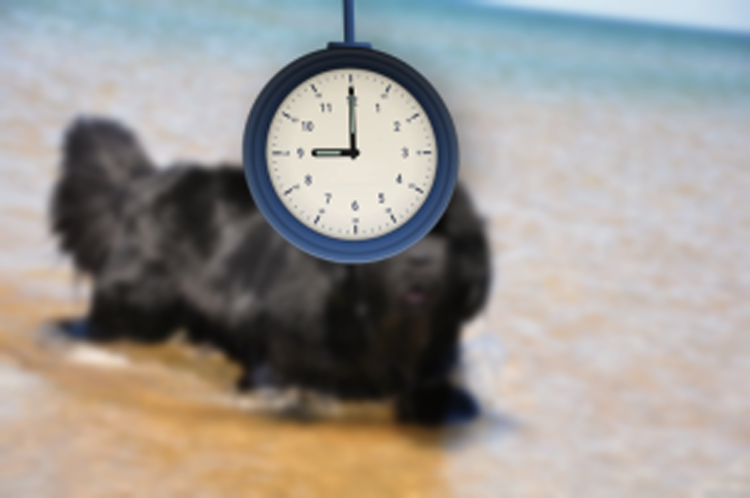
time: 9:00
